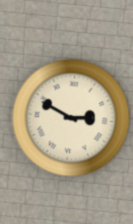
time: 2:49
